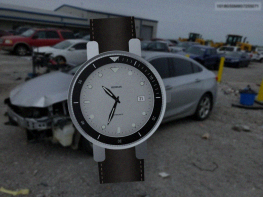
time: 10:34
